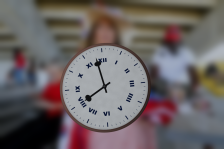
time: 7:58
